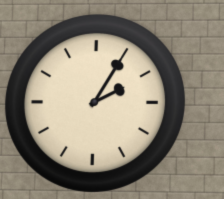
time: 2:05
